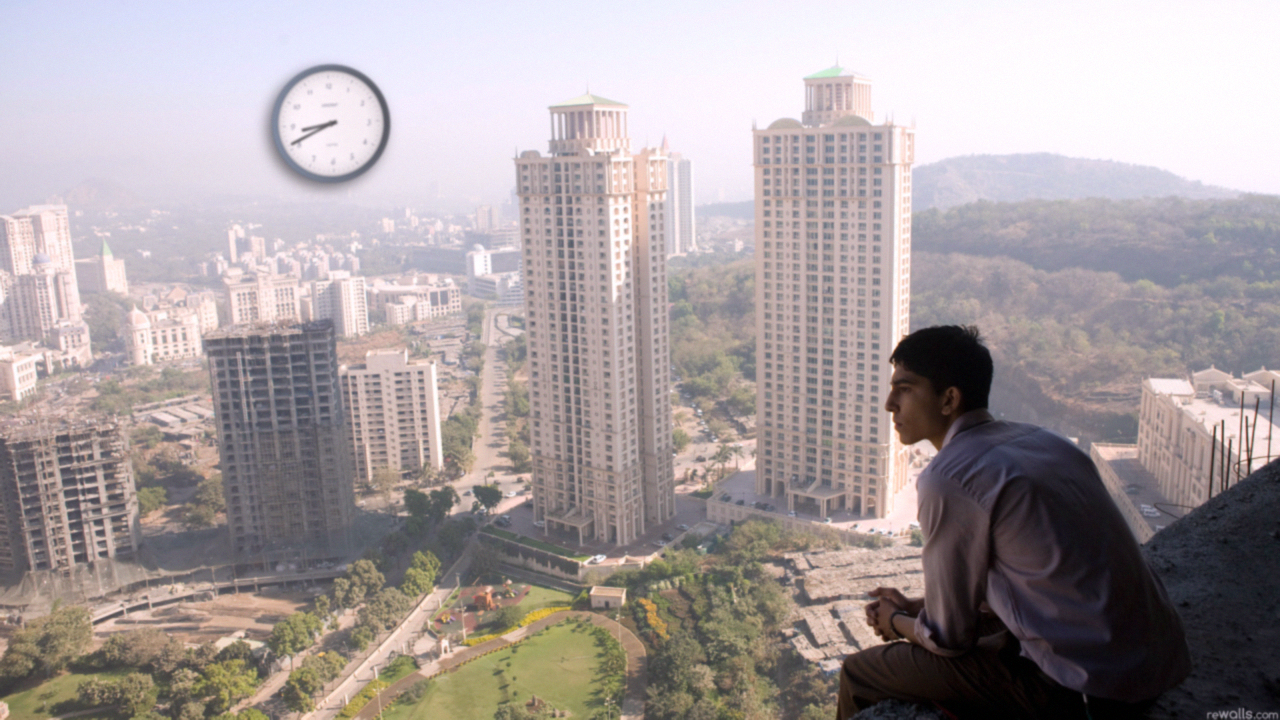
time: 8:41
